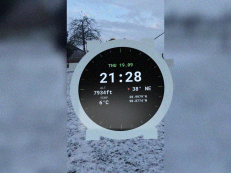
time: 21:28
